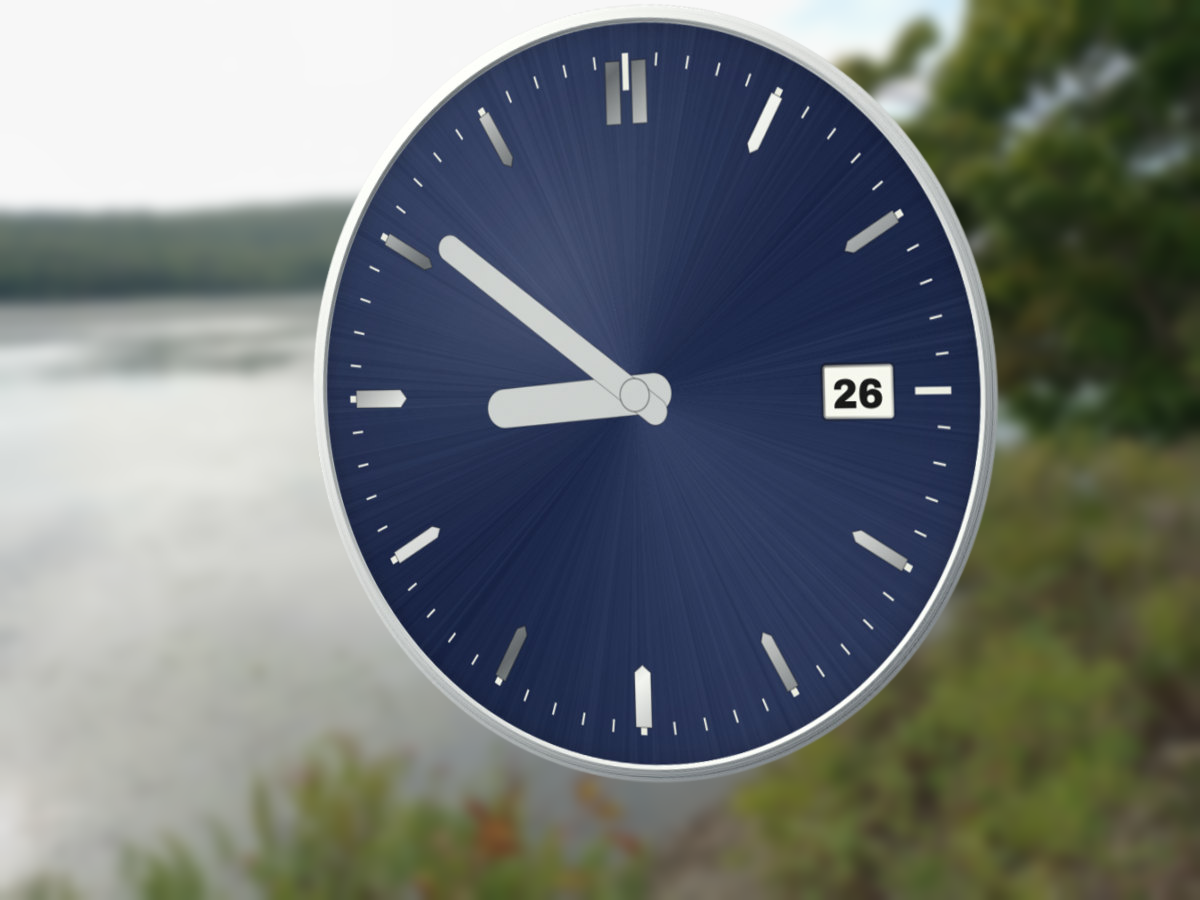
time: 8:51
